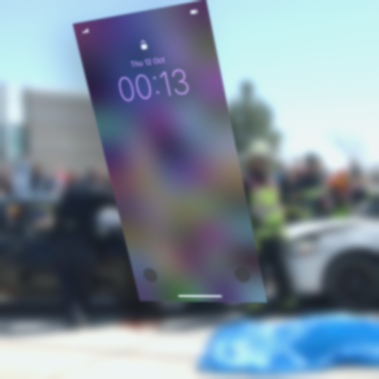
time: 0:13
